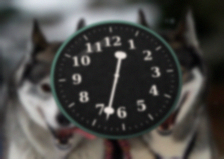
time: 12:33
